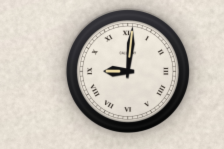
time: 9:01
